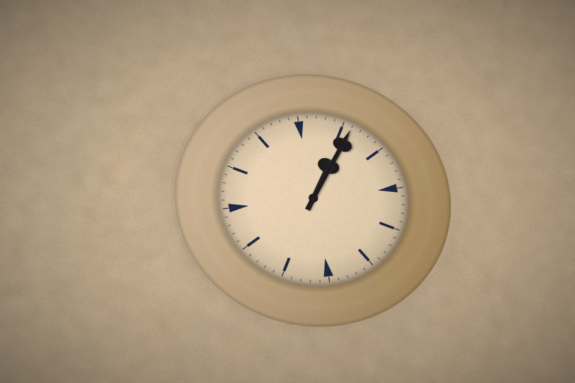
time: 1:06
